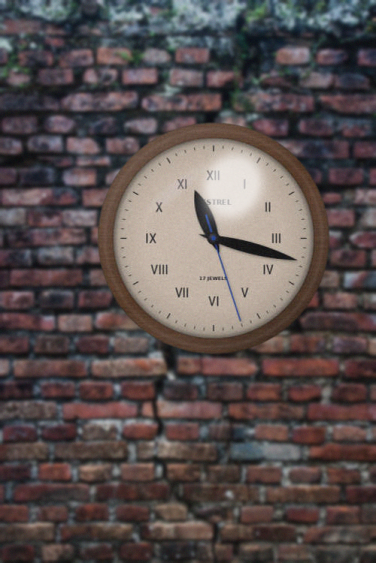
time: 11:17:27
